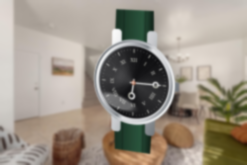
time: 6:15
